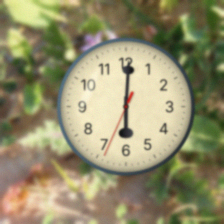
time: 6:00:34
